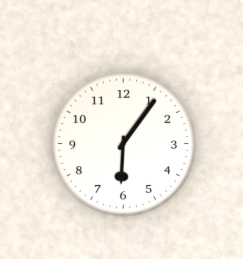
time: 6:06
